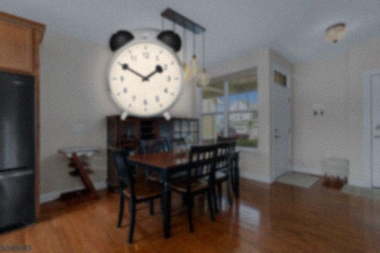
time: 1:50
